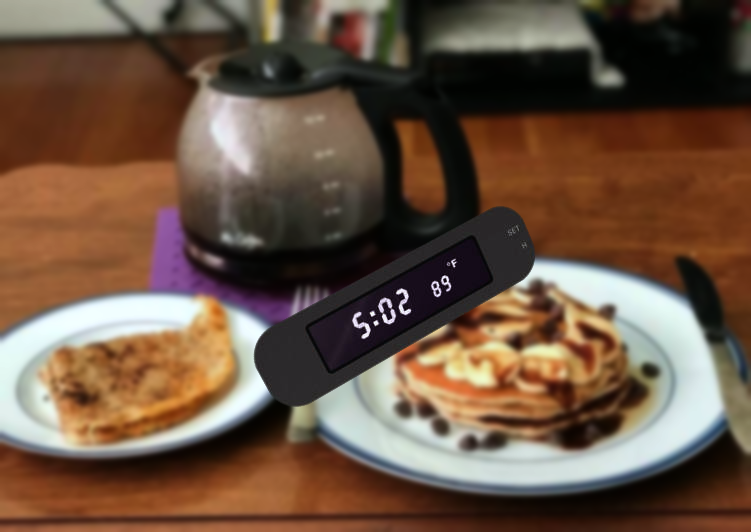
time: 5:02
